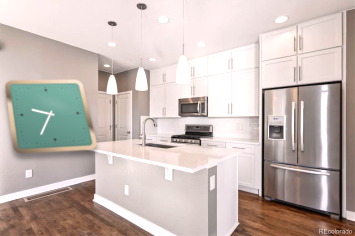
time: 9:35
